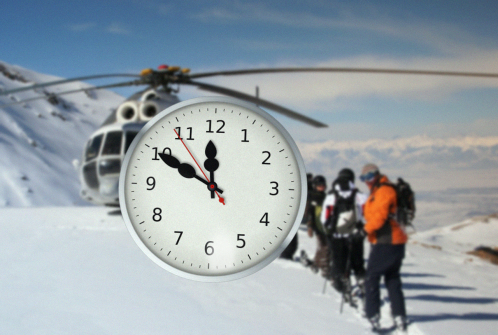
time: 11:49:54
